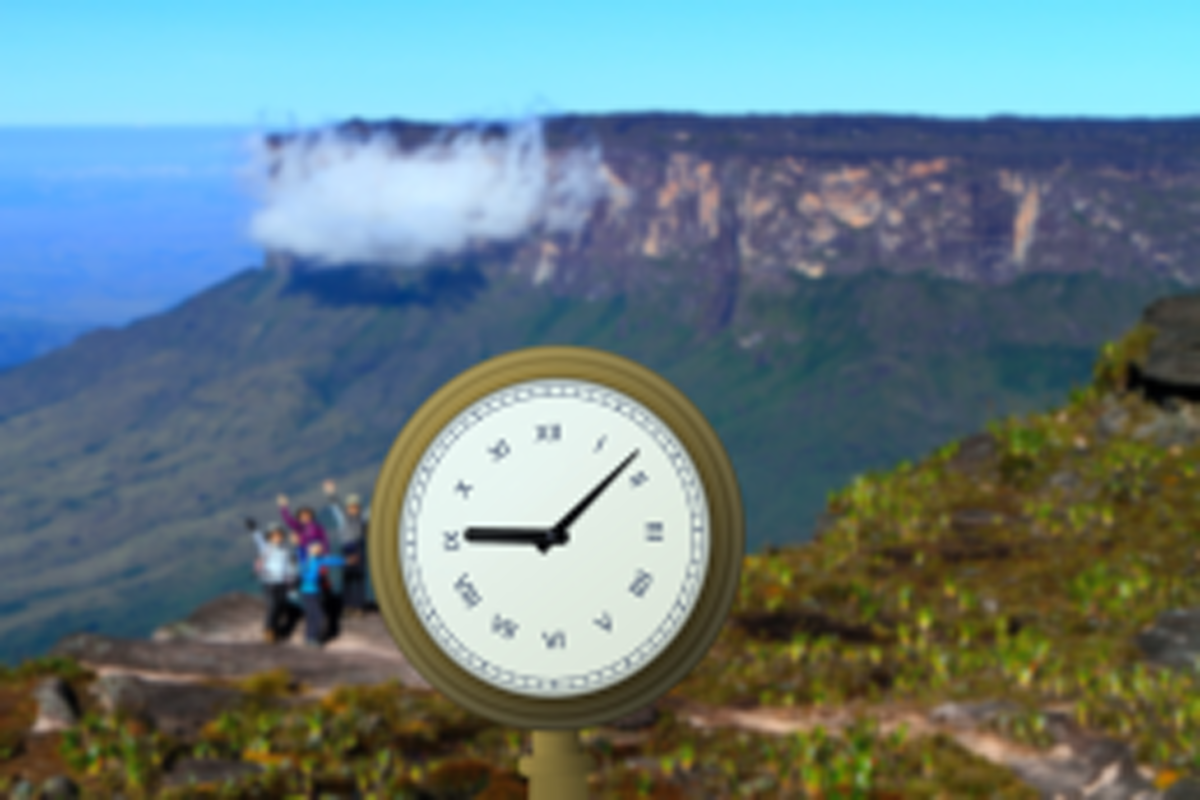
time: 9:08
